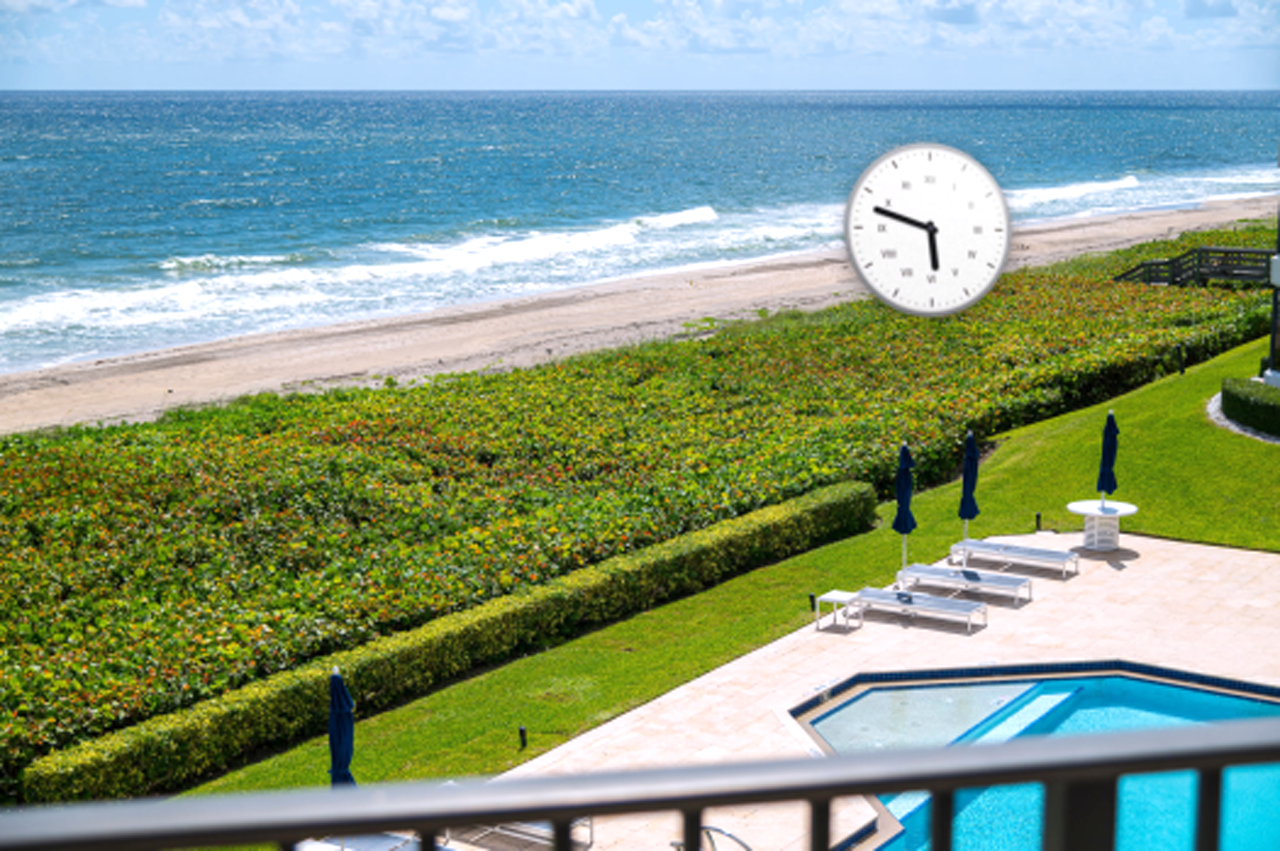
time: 5:48
